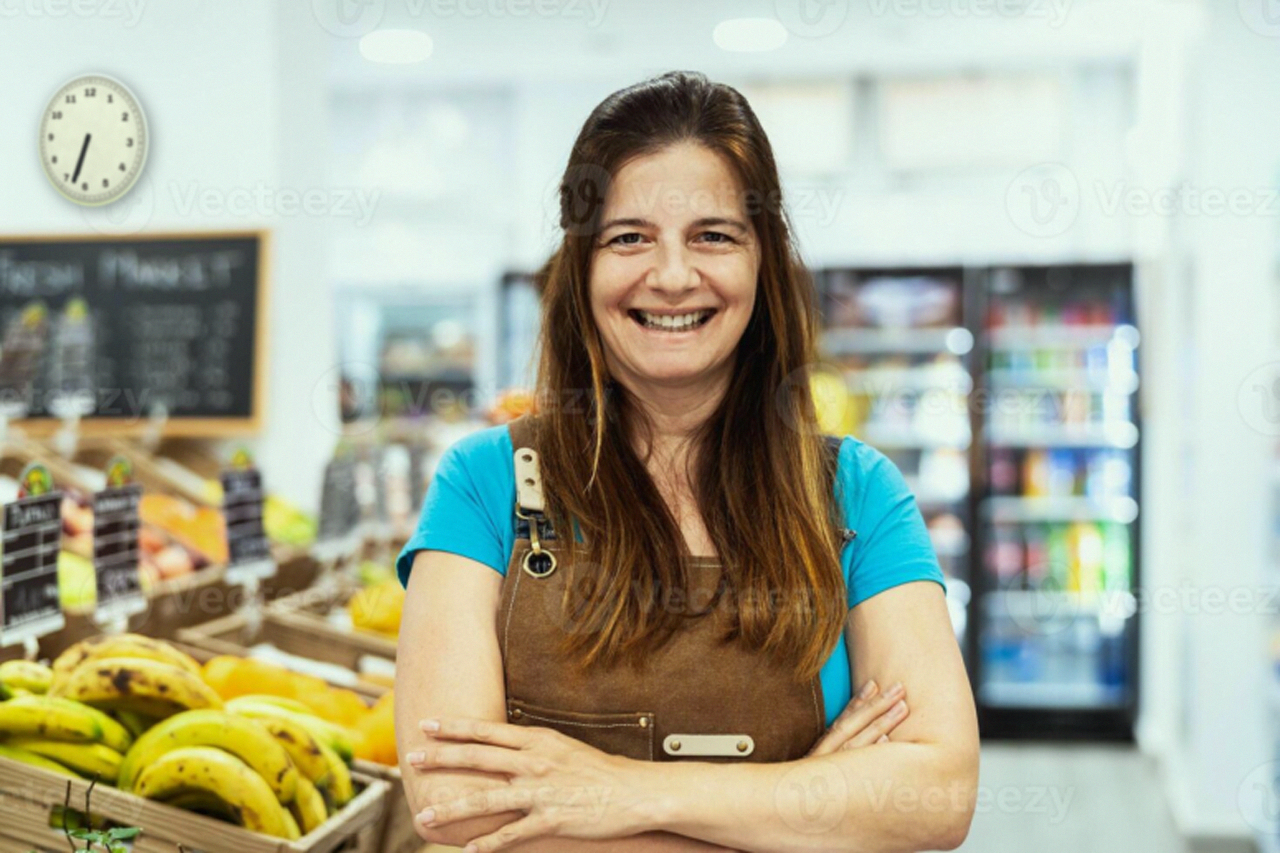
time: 6:33
